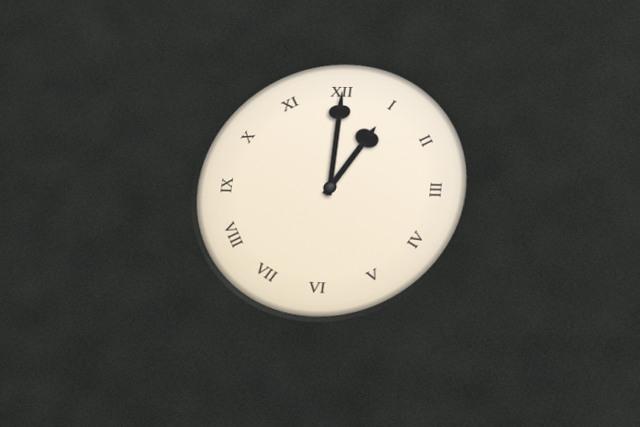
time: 1:00
